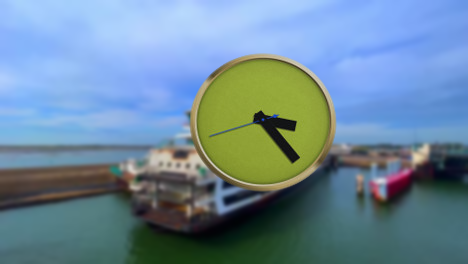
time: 3:23:42
